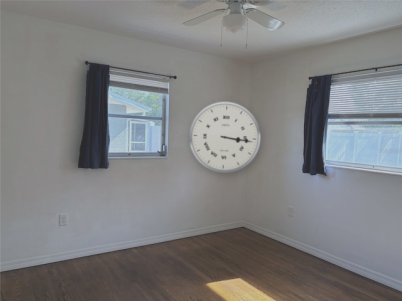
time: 3:16
